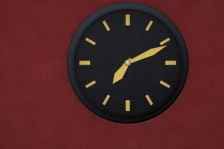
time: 7:11
